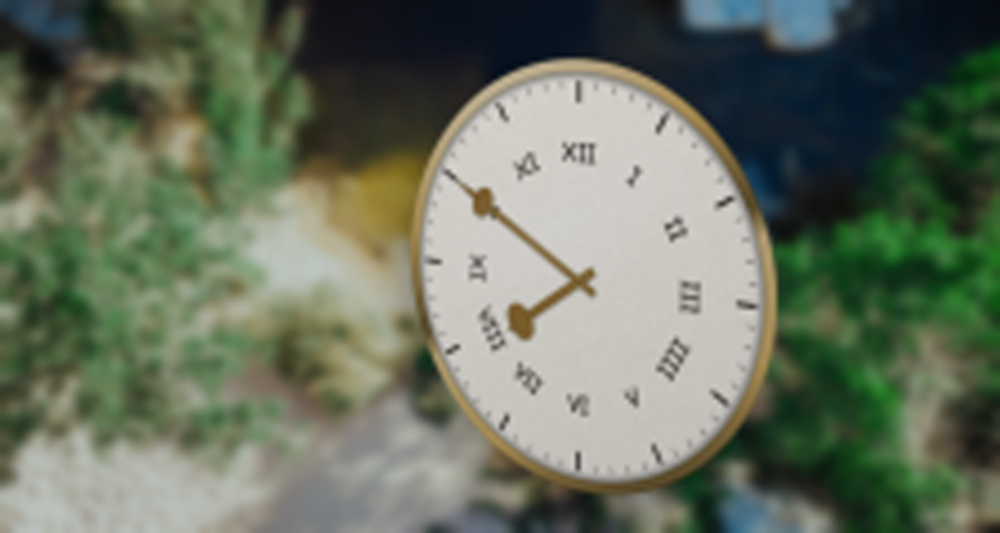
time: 7:50
